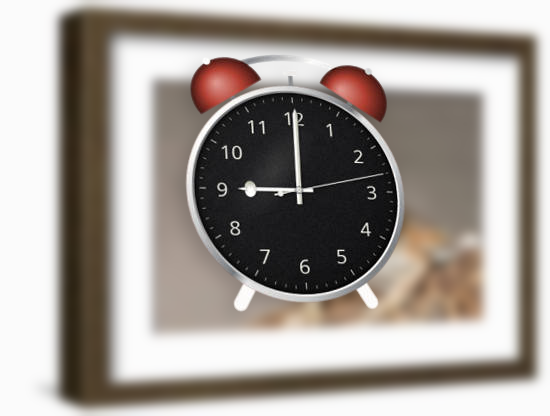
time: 9:00:13
